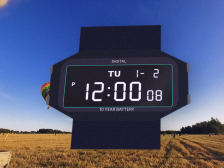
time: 12:00:08
